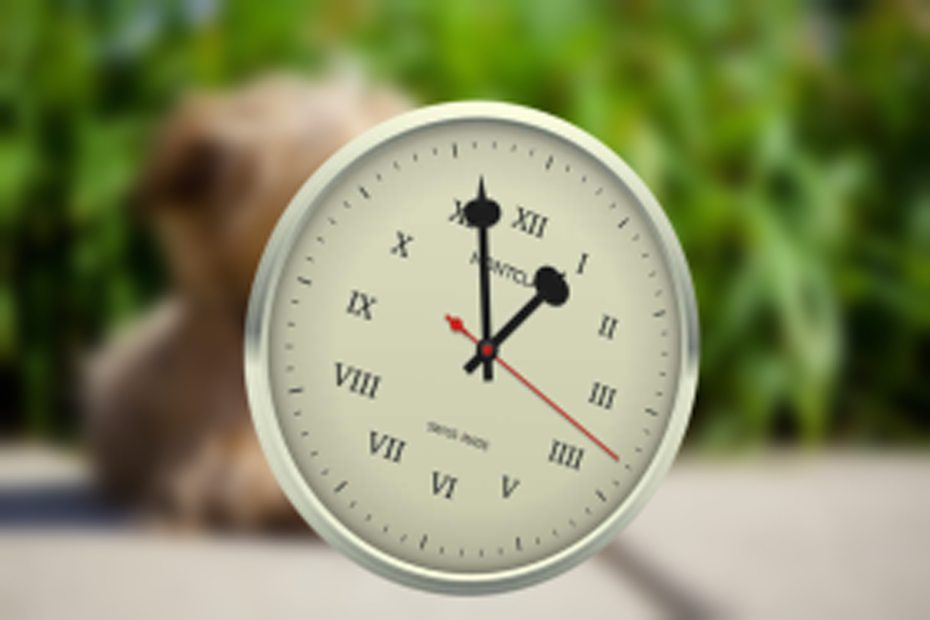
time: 12:56:18
